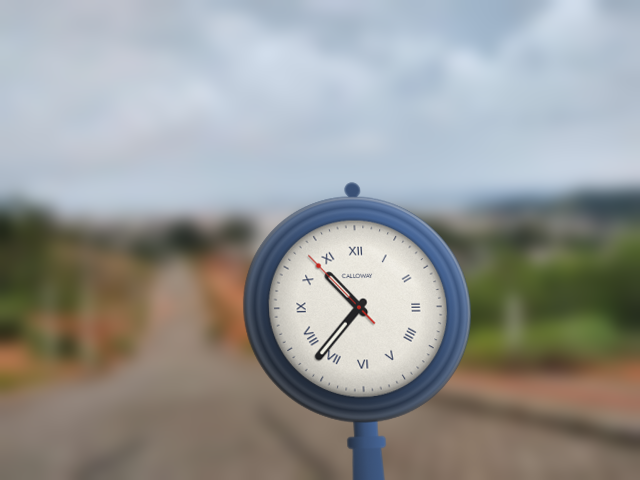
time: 10:36:53
